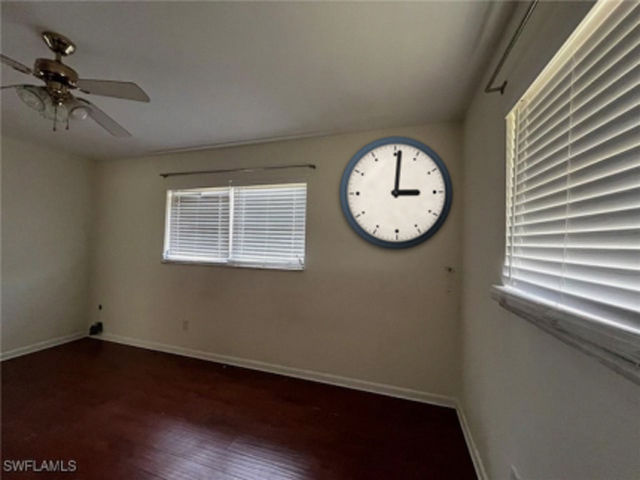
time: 3:01
